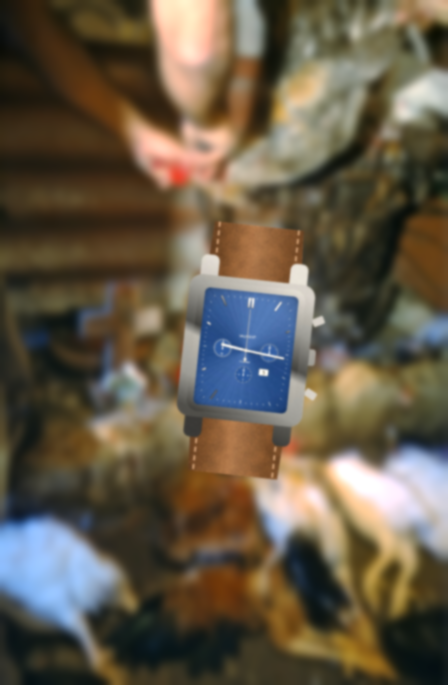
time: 9:16
